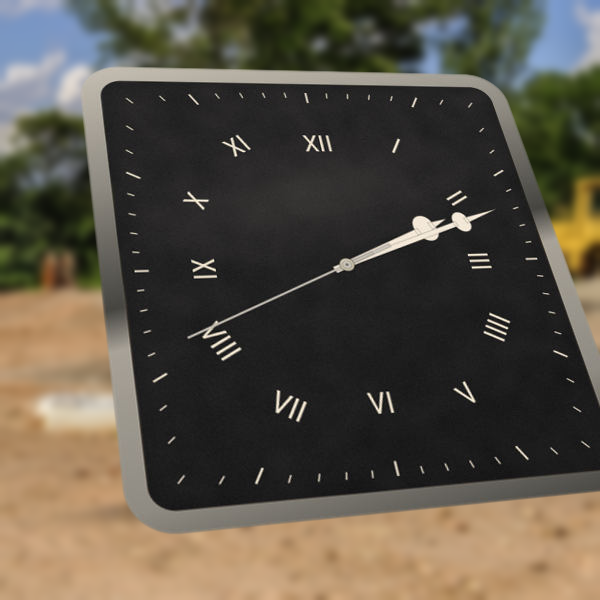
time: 2:11:41
